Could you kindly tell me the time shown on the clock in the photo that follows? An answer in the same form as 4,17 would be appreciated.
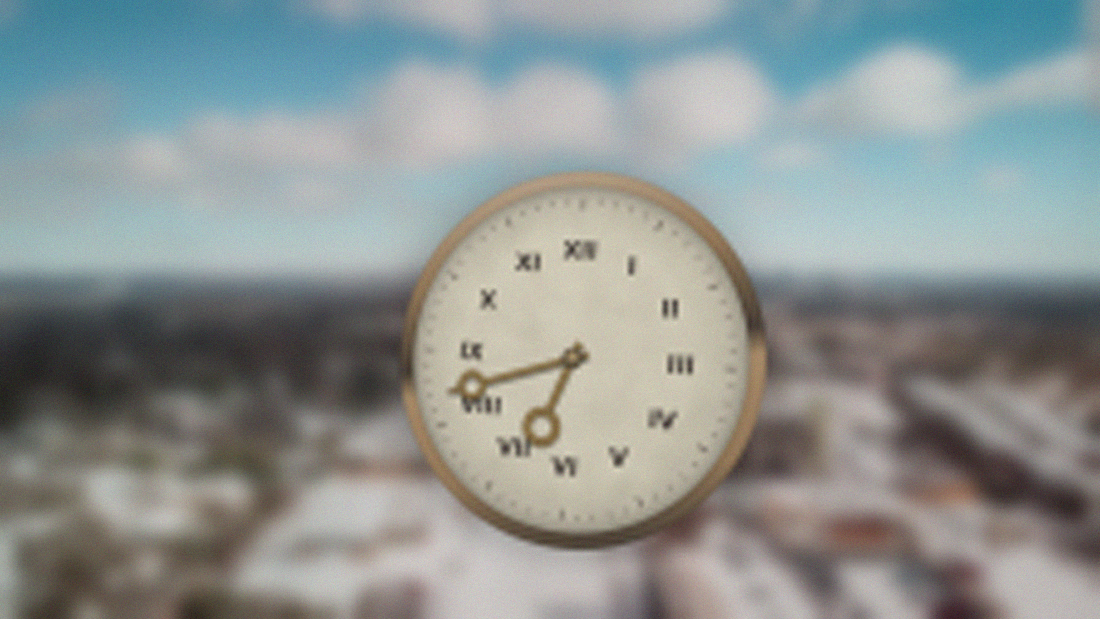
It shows 6,42
